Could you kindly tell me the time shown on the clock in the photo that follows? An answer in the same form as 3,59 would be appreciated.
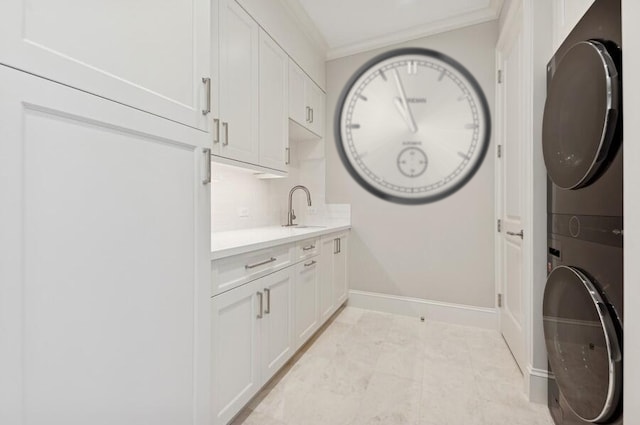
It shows 10,57
